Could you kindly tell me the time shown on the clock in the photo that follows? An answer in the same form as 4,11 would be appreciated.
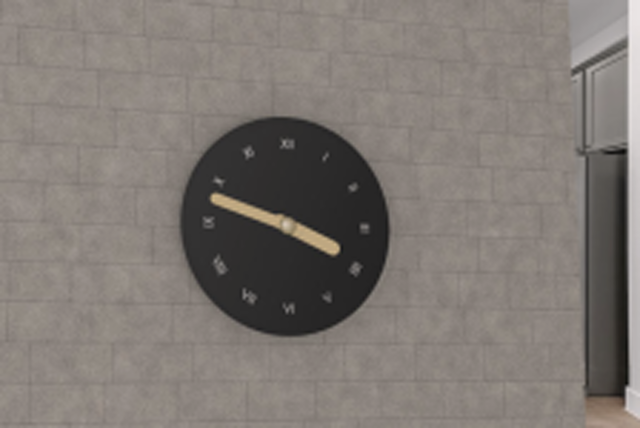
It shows 3,48
